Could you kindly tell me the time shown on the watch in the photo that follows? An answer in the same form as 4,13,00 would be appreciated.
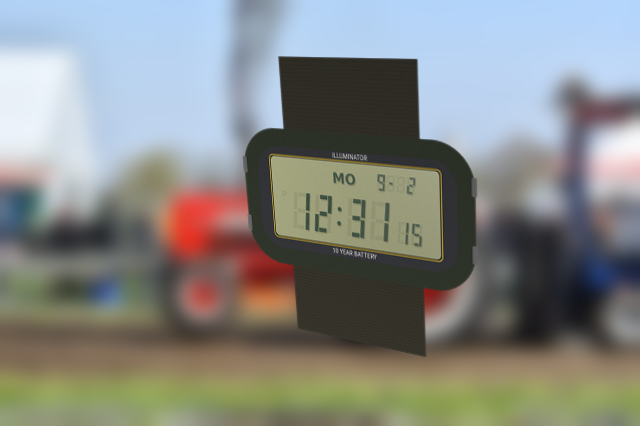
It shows 12,31,15
